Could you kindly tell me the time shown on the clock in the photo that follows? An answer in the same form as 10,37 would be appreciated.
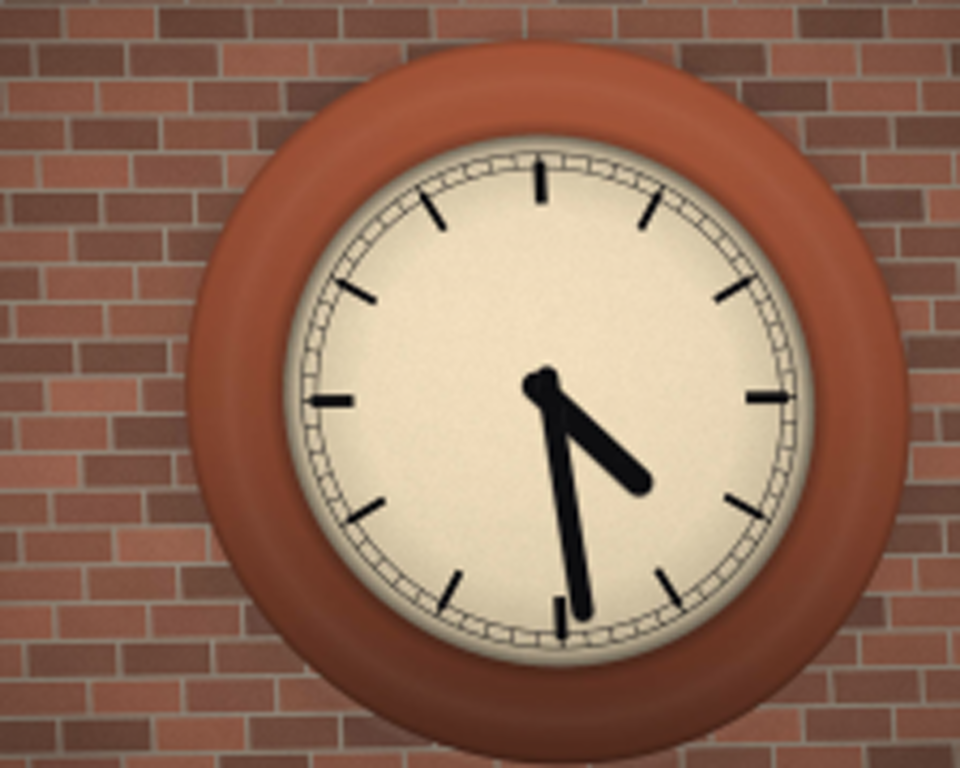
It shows 4,29
